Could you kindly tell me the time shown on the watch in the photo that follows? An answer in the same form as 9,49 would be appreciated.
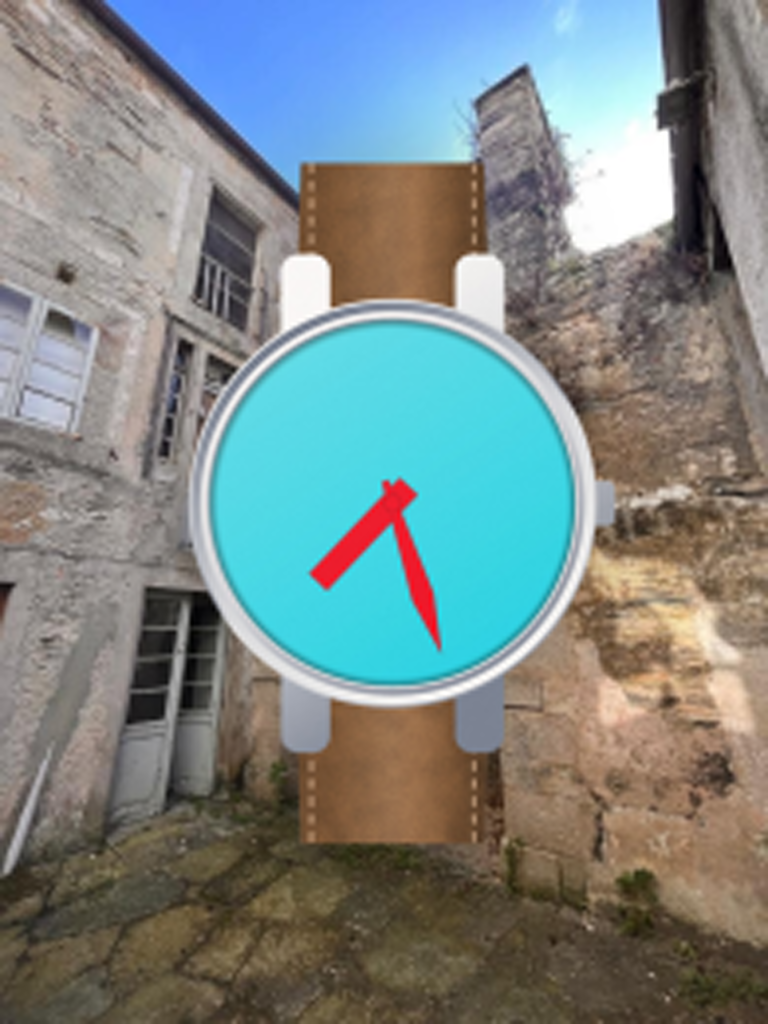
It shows 7,27
